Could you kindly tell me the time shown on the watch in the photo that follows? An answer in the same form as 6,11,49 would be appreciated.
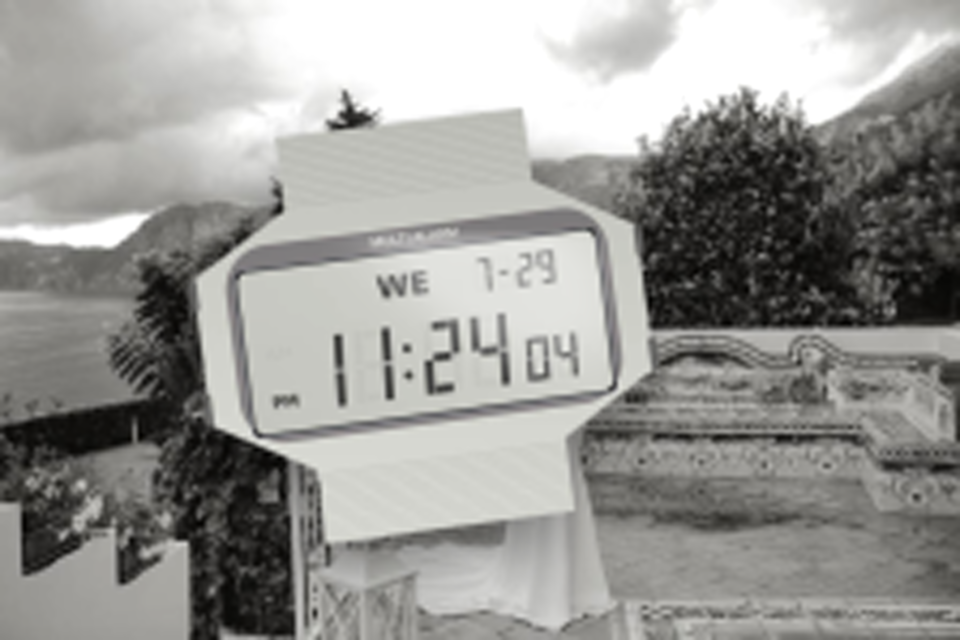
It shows 11,24,04
